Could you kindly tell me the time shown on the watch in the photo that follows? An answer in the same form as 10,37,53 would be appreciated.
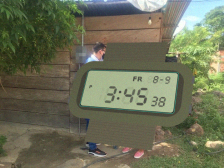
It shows 3,45,38
